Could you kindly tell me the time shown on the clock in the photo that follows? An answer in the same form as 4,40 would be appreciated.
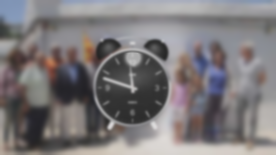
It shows 11,48
